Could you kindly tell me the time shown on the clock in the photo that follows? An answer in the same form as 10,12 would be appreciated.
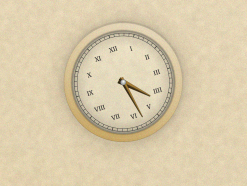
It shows 4,28
